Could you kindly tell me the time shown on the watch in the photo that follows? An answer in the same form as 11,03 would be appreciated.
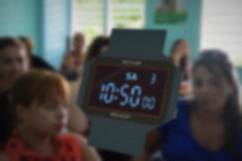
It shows 10,50
